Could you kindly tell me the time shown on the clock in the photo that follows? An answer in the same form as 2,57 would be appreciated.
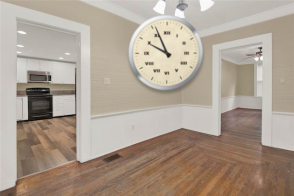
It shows 9,56
